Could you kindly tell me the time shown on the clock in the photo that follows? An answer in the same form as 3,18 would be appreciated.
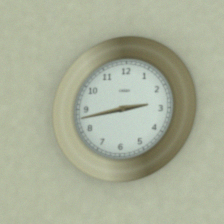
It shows 2,43
